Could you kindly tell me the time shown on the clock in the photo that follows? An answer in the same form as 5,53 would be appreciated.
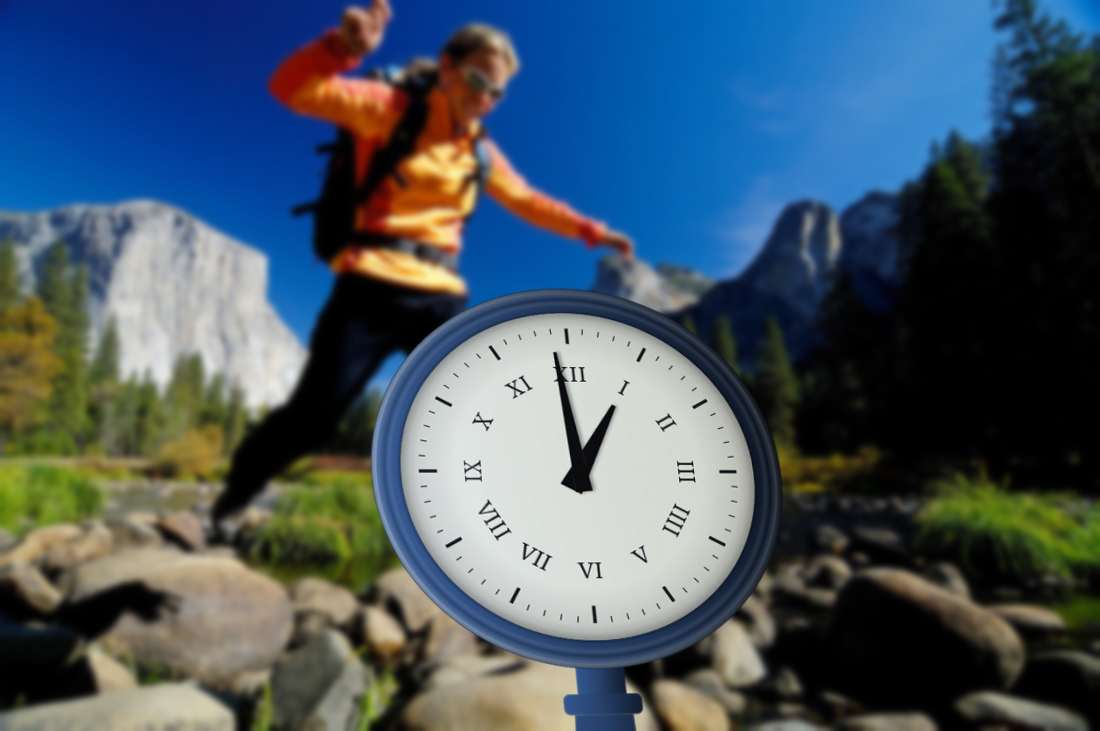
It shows 12,59
